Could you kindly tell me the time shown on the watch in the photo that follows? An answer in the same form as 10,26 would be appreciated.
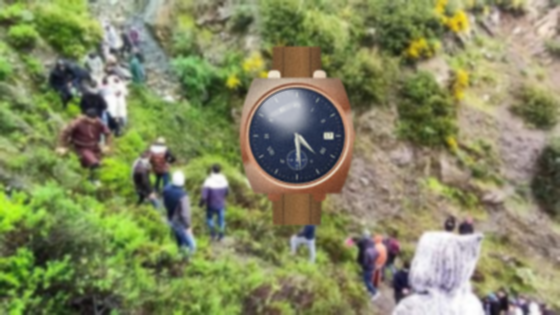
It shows 4,29
